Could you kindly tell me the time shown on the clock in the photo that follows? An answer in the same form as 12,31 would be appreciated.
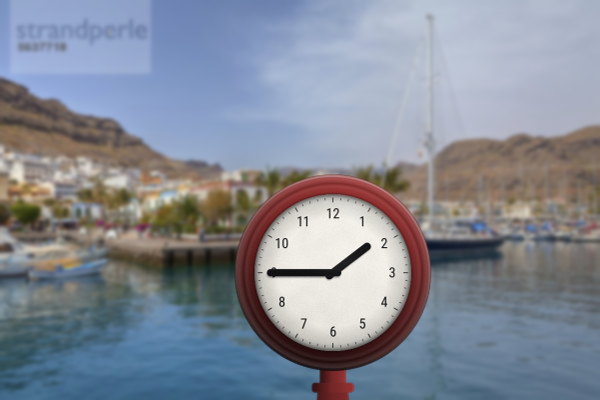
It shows 1,45
